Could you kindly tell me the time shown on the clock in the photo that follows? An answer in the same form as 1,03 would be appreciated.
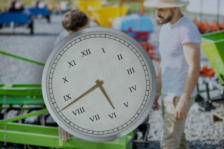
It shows 5,43
